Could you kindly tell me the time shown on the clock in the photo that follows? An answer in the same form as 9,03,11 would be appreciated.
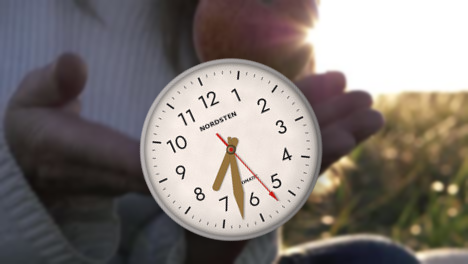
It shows 7,32,27
